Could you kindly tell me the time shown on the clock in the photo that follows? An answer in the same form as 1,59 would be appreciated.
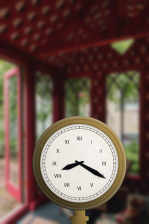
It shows 8,20
